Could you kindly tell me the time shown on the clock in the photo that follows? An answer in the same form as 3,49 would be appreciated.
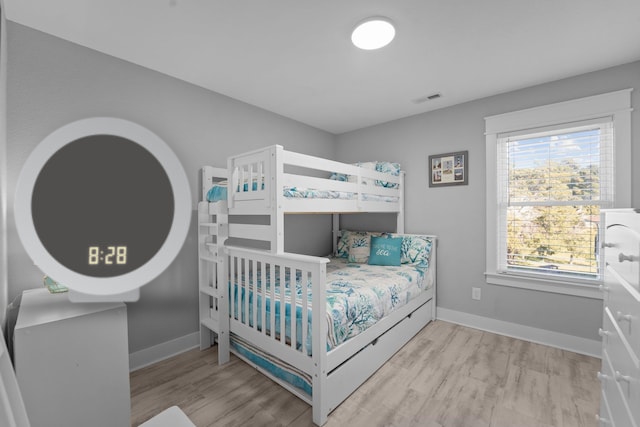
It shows 8,28
